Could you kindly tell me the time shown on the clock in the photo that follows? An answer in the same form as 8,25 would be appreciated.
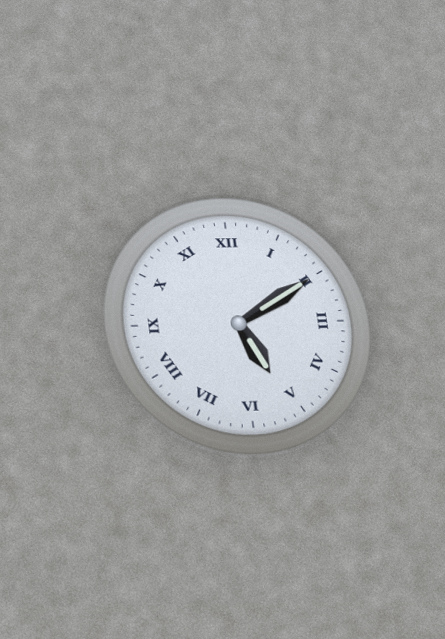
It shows 5,10
